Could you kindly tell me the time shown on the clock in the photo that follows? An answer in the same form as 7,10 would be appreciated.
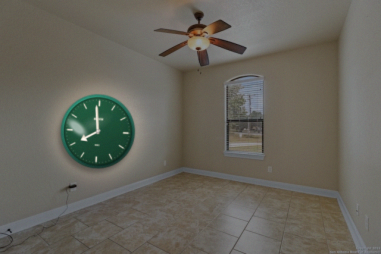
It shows 7,59
